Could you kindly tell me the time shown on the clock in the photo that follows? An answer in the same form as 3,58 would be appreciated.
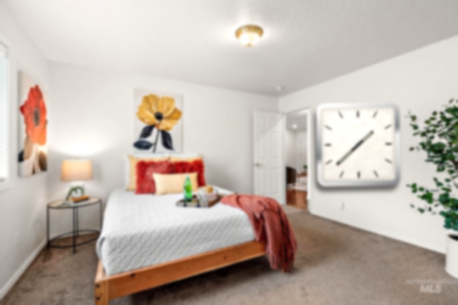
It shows 1,38
